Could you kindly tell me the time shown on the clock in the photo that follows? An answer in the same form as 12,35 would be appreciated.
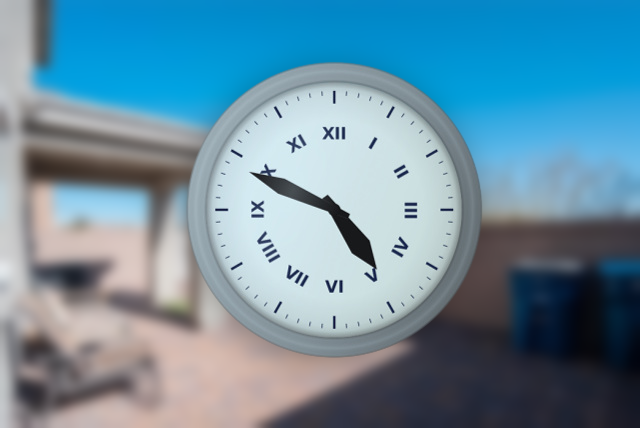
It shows 4,49
